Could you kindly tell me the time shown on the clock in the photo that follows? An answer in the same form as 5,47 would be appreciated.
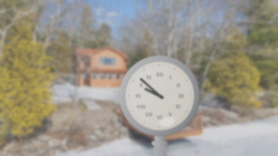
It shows 9,52
